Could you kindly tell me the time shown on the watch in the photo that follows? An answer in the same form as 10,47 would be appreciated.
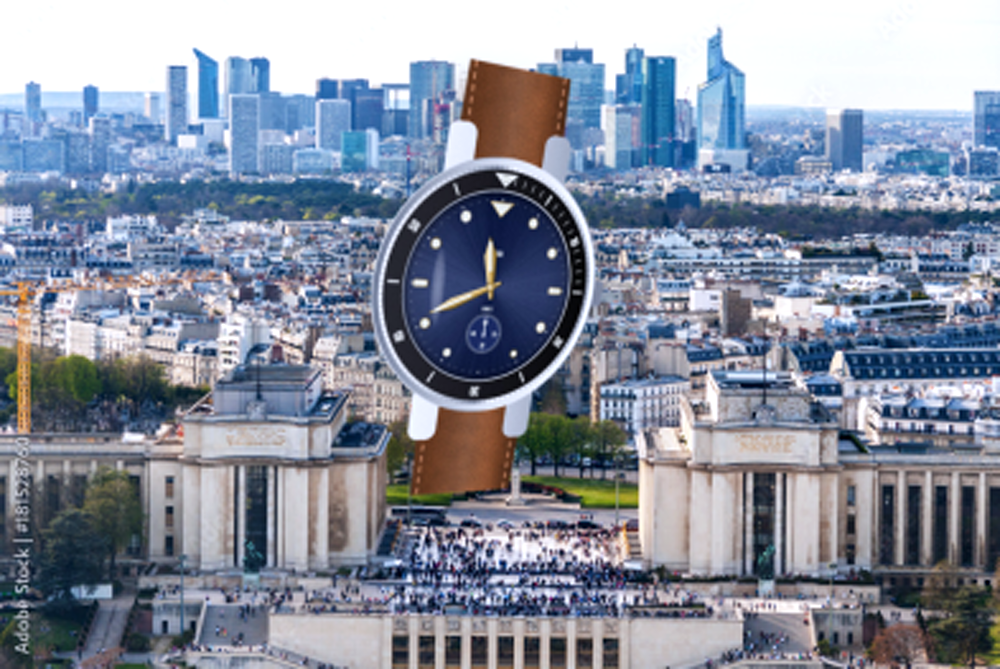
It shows 11,41
